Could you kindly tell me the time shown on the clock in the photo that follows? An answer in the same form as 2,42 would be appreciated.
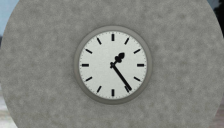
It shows 1,24
